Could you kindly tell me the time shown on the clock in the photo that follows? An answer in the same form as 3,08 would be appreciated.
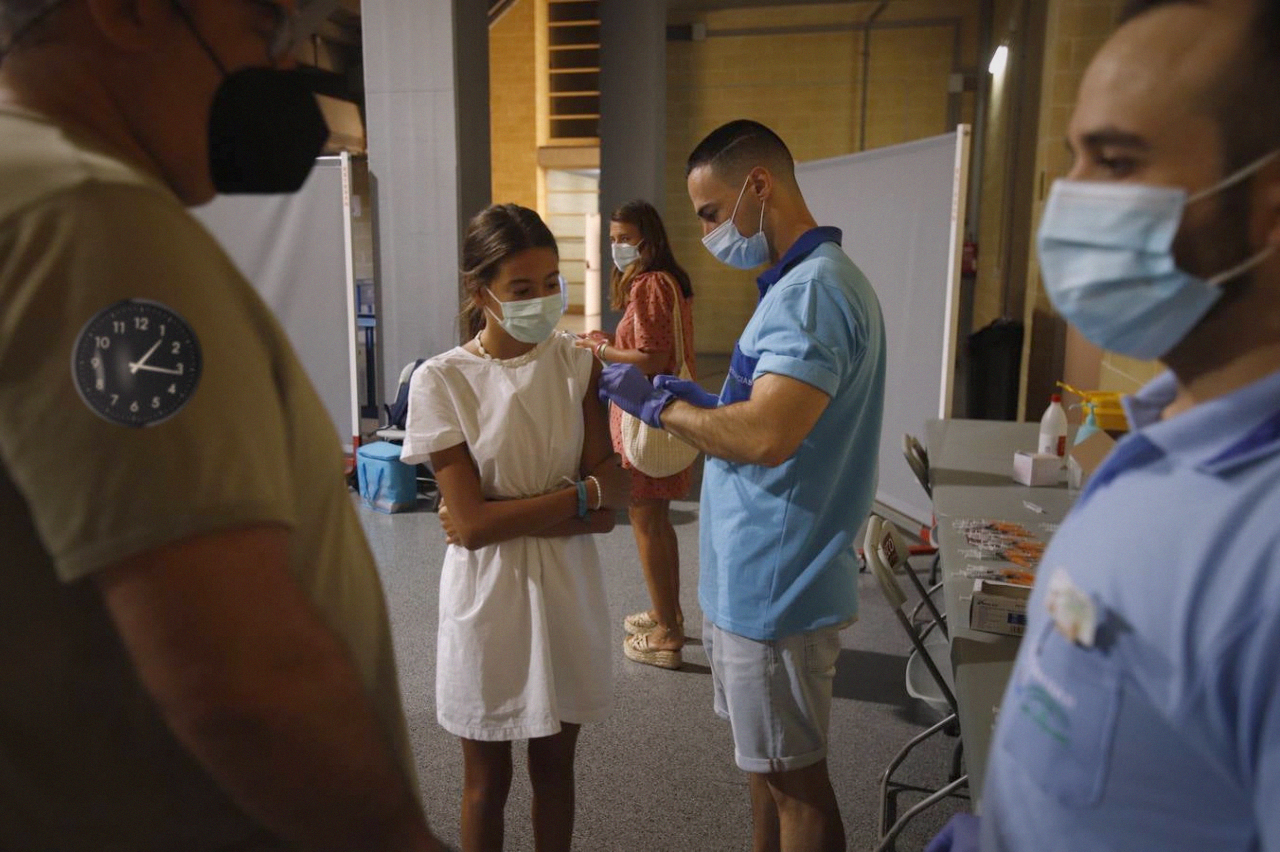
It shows 1,16
